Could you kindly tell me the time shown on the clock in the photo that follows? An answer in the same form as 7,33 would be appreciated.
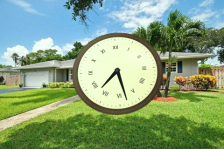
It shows 7,28
